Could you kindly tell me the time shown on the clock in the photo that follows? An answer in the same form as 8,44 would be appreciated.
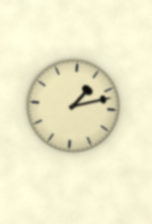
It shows 1,12
